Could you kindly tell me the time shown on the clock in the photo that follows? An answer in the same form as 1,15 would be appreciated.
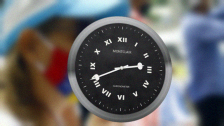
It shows 2,41
